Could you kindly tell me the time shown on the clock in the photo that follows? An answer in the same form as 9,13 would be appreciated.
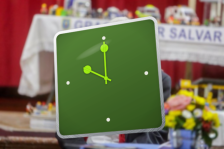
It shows 10,00
